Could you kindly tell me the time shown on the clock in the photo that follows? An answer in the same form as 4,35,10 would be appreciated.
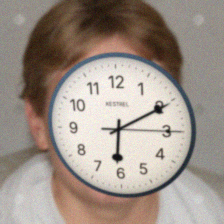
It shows 6,10,15
